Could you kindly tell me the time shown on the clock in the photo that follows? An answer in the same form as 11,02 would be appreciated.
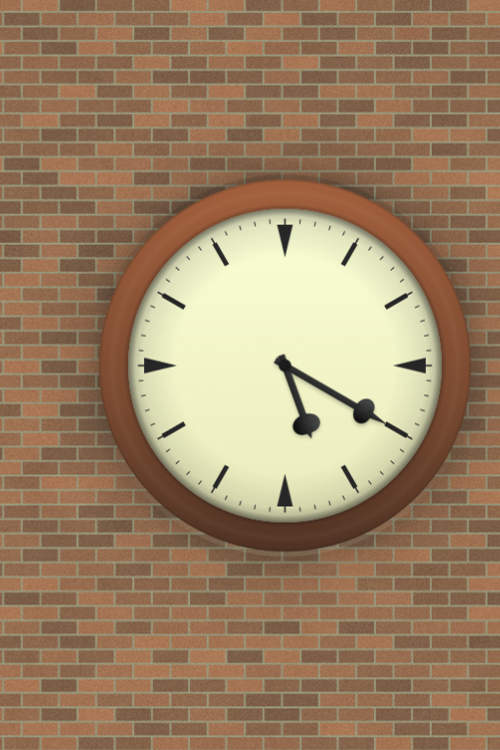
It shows 5,20
